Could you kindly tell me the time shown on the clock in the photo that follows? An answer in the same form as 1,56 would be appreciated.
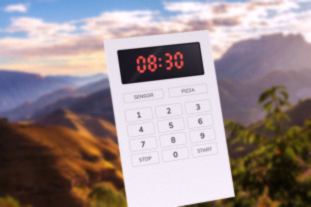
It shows 8,30
